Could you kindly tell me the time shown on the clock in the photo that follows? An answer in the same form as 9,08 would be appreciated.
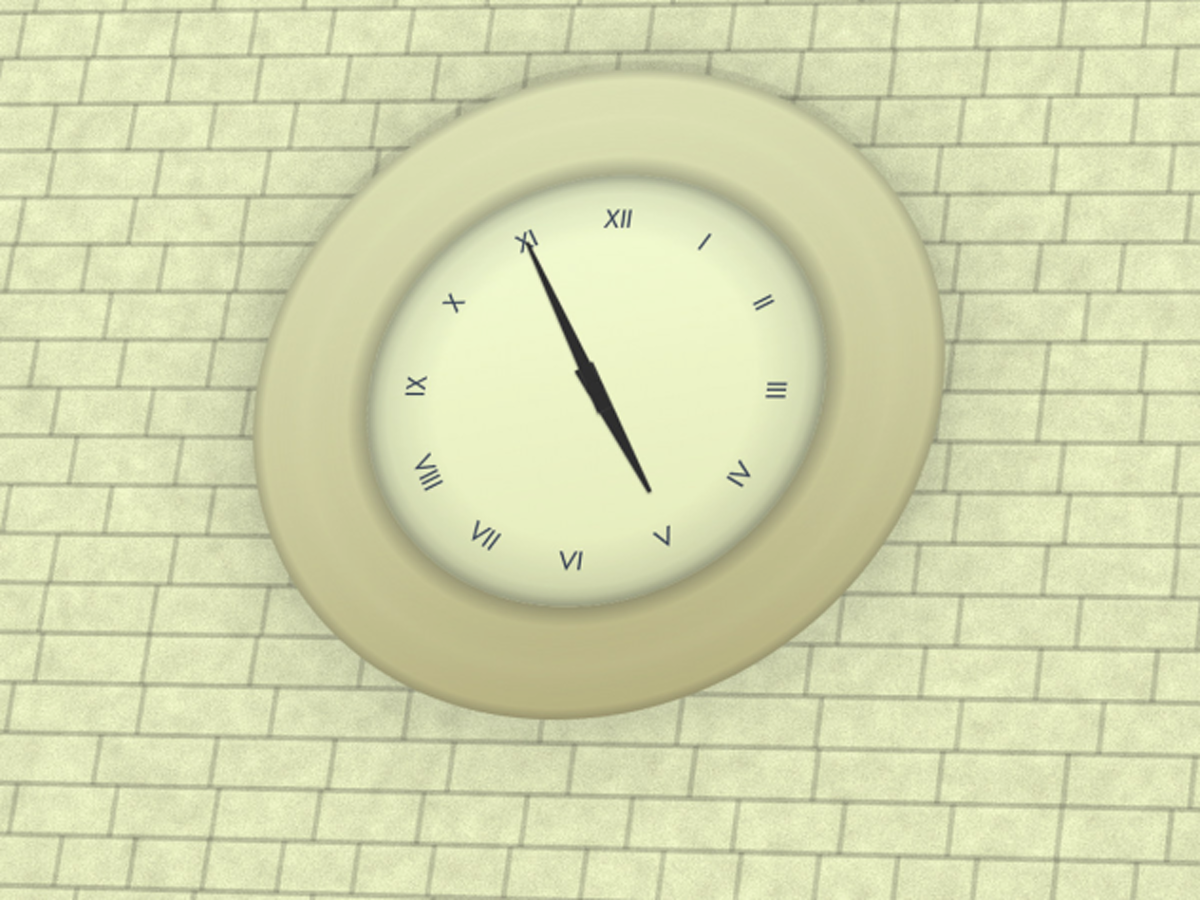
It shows 4,55
